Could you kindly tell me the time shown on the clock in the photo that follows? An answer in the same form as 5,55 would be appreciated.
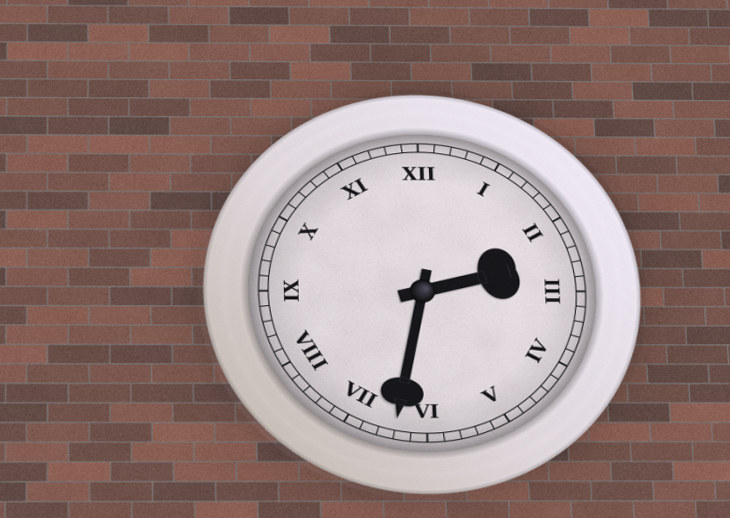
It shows 2,32
